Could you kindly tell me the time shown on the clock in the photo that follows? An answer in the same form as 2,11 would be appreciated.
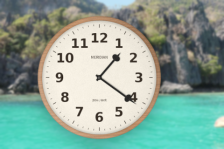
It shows 1,21
